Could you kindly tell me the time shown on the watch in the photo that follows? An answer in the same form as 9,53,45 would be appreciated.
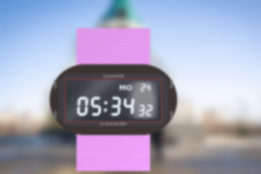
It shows 5,34,32
